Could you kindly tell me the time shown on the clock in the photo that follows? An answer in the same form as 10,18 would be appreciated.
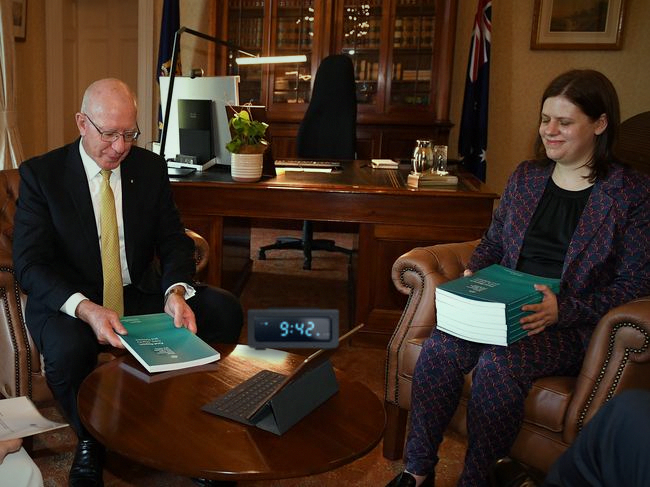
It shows 9,42
